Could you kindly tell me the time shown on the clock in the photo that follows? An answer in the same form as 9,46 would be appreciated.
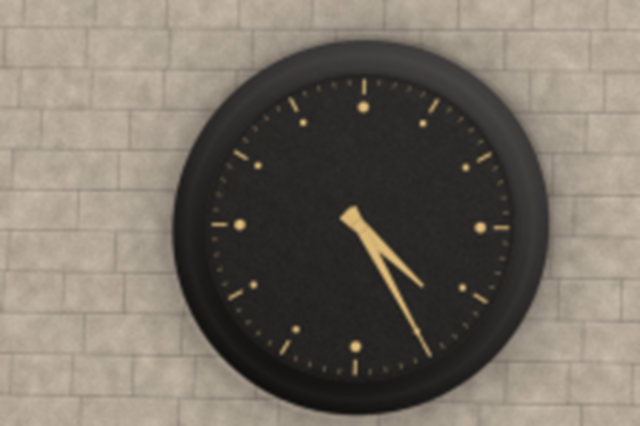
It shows 4,25
